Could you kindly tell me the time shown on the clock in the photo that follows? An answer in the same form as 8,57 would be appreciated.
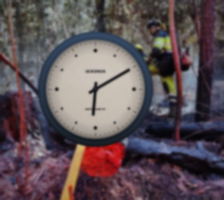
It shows 6,10
